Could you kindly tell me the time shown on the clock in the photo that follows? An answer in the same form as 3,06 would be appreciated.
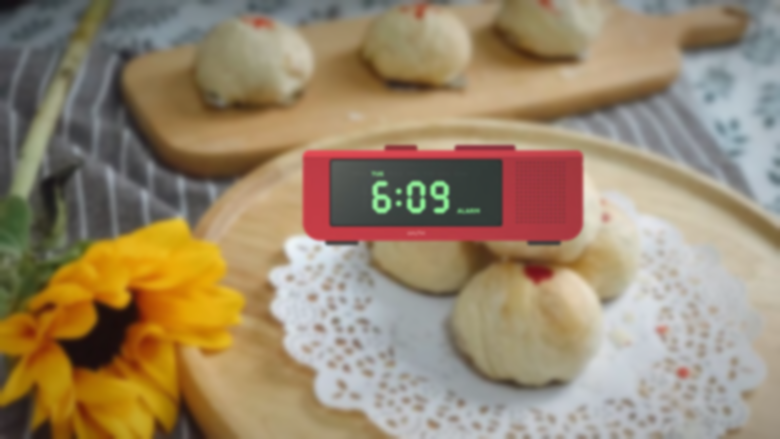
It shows 6,09
